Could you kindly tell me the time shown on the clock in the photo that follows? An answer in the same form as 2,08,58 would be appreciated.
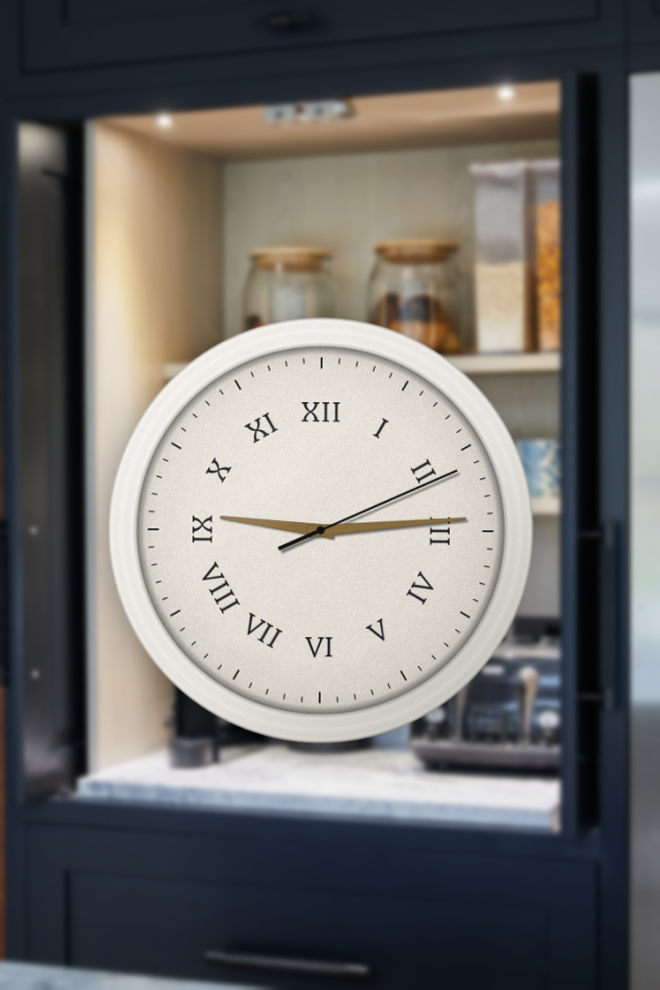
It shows 9,14,11
